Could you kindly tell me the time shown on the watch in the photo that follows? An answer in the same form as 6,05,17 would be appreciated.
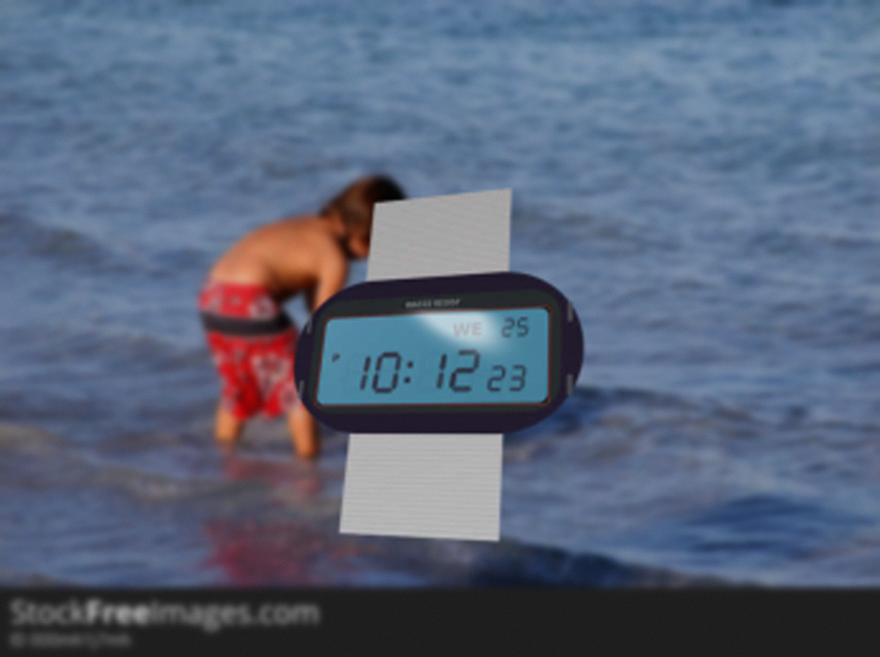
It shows 10,12,23
